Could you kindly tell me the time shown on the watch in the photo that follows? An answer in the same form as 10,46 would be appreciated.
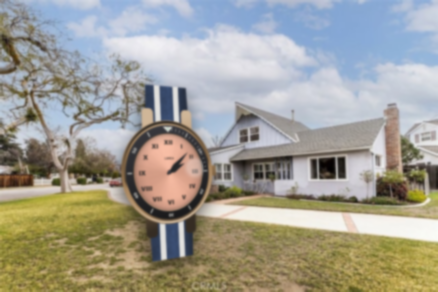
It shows 2,08
